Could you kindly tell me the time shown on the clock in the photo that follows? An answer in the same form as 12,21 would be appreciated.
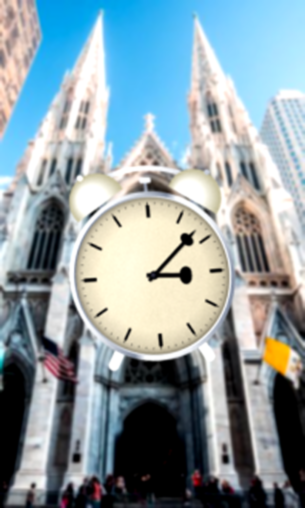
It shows 3,08
